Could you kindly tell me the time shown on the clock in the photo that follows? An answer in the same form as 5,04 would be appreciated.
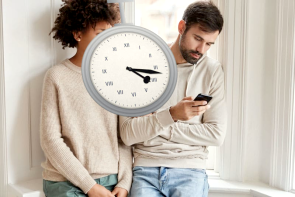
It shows 4,17
